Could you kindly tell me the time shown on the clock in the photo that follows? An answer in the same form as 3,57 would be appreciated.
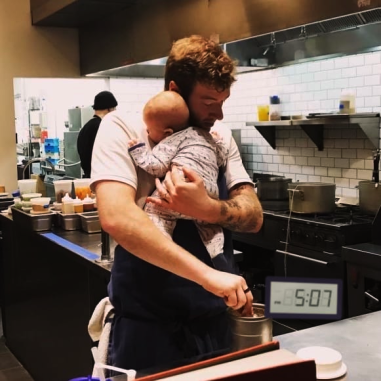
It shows 5,07
